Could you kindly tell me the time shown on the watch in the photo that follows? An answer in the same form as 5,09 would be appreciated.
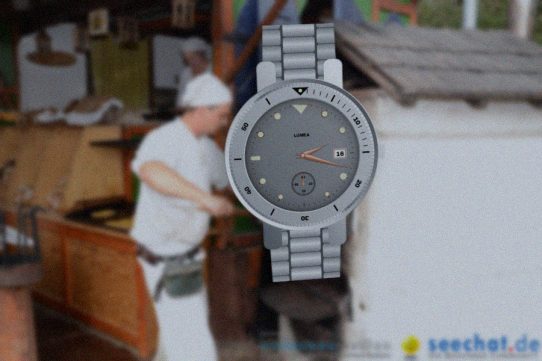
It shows 2,18
